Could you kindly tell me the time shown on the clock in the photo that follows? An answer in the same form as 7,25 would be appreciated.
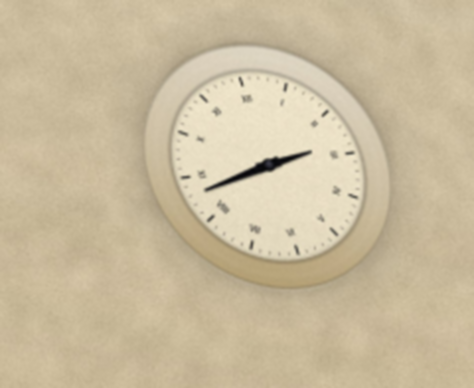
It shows 2,43
